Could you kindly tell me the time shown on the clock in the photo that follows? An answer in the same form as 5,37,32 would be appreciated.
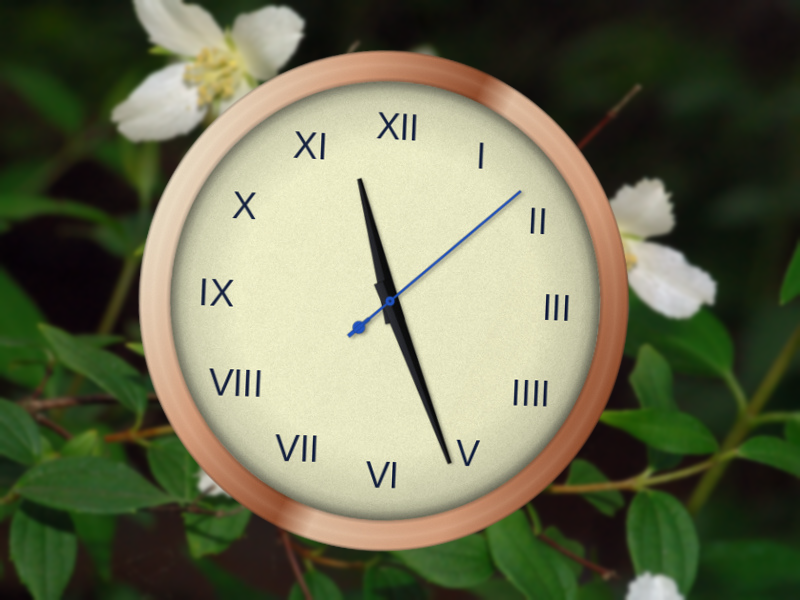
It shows 11,26,08
